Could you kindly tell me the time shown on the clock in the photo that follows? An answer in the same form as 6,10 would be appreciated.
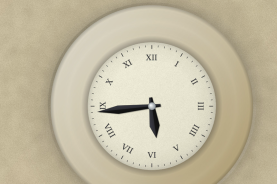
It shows 5,44
